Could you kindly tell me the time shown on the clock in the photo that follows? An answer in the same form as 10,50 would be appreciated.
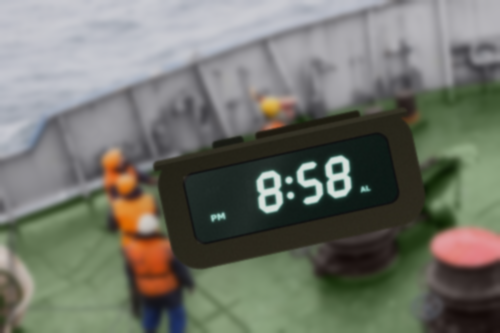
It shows 8,58
